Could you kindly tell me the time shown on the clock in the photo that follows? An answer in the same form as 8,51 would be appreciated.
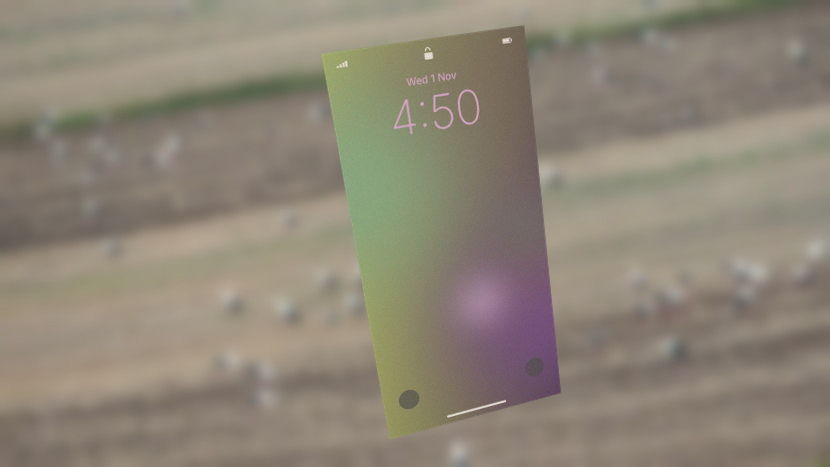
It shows 4,50
